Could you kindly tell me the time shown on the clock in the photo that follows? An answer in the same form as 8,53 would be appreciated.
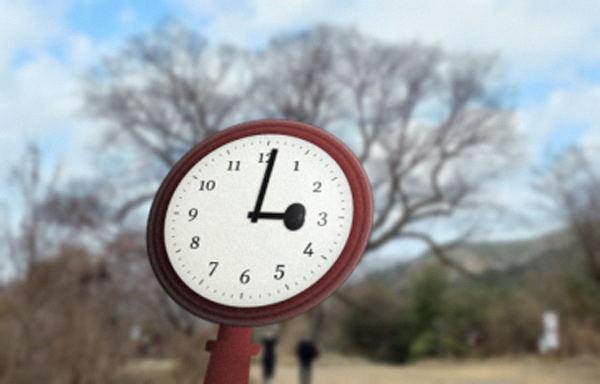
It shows 3,01
